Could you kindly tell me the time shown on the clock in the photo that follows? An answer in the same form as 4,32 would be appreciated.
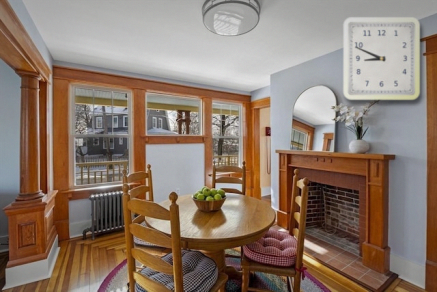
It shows 8,49
